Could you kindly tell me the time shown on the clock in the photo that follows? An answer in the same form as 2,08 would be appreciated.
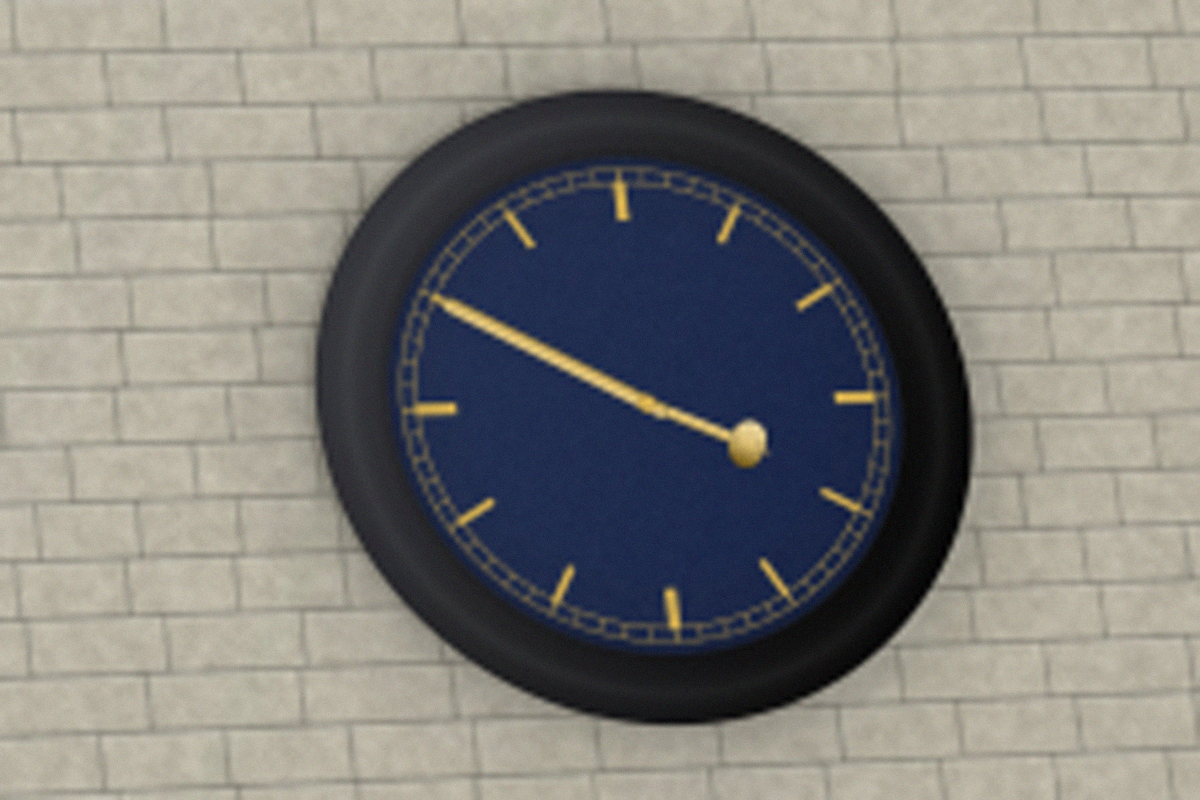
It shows 3,50
